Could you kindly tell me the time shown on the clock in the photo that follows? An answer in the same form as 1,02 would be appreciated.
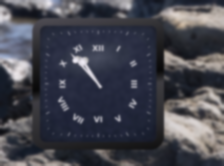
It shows 10,53
